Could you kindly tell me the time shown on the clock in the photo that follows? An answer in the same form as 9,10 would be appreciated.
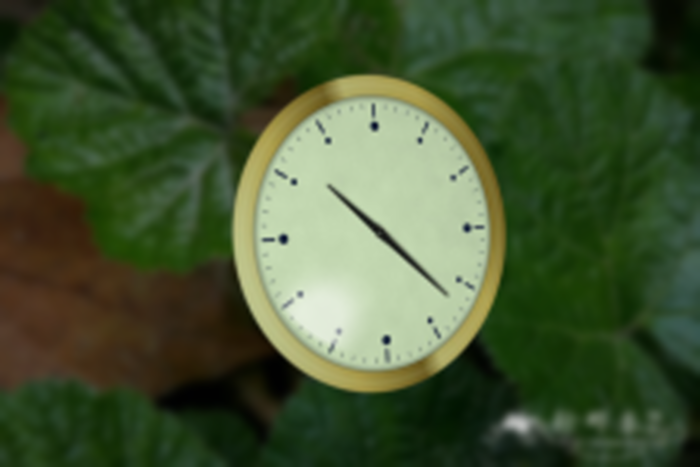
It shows 10,22
